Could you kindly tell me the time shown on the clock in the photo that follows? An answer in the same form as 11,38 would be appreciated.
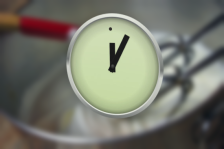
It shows 12,05
